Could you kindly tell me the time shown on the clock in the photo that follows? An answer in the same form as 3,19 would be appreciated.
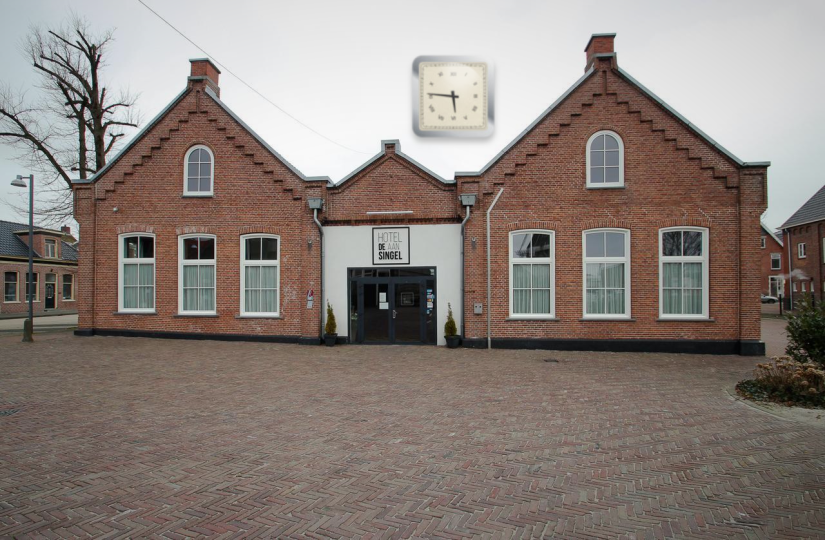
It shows 5,46
